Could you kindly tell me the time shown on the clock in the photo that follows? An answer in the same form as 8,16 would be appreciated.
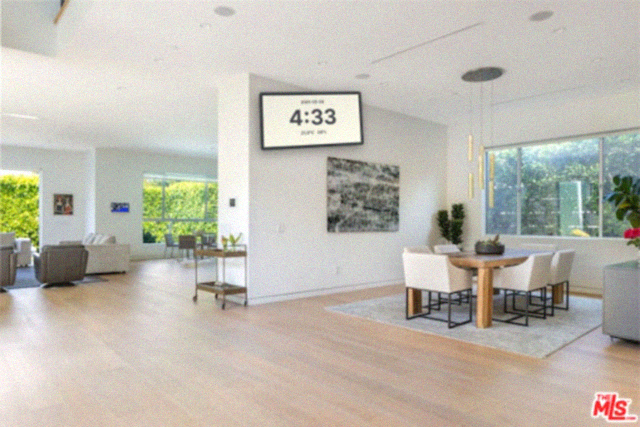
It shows 4,33
